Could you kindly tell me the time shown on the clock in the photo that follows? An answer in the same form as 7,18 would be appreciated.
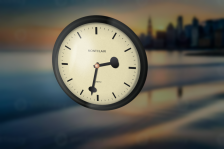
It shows 2,32
